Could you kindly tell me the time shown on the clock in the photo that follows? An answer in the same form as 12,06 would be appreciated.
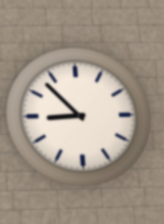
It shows 8,53
